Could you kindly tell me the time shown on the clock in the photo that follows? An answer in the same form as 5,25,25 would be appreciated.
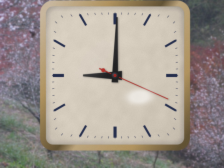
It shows 9,00,19
